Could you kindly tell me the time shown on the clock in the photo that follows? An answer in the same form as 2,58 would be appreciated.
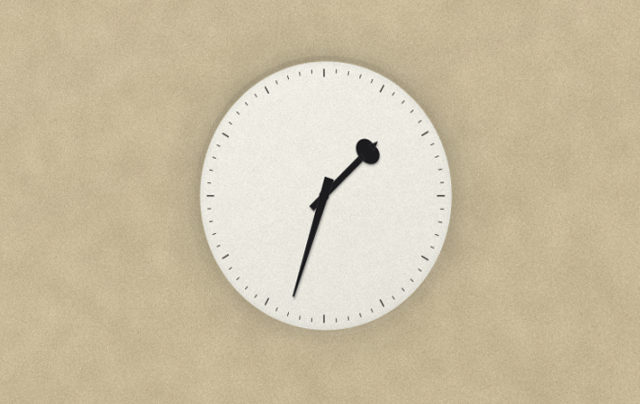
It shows 1,33
